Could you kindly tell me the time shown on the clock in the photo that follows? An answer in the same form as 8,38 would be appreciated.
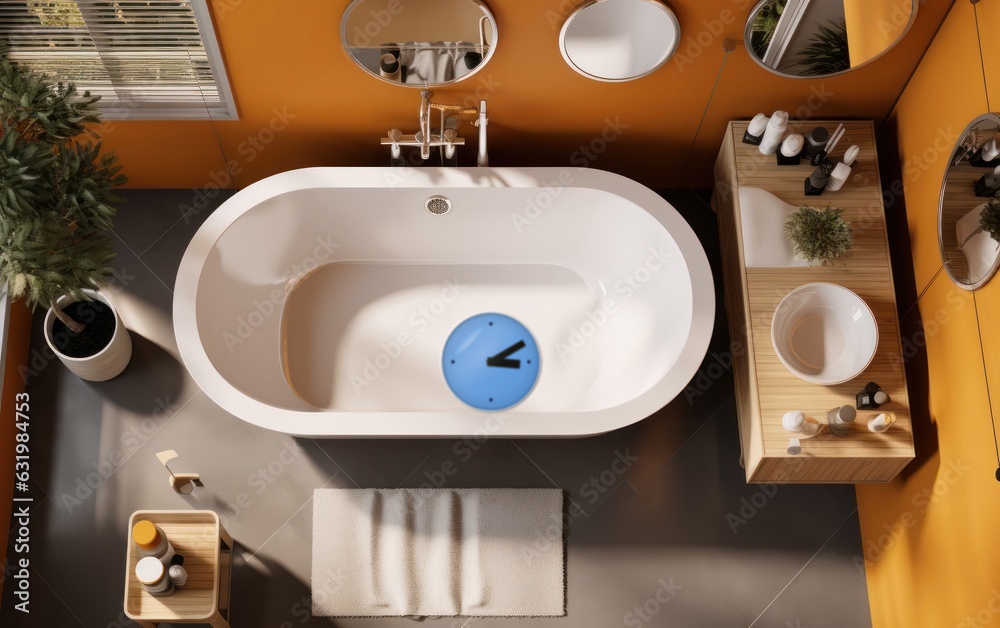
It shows 3,10
